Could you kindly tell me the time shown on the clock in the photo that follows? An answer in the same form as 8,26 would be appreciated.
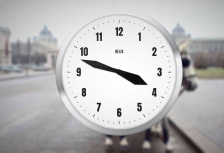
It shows 3,48
